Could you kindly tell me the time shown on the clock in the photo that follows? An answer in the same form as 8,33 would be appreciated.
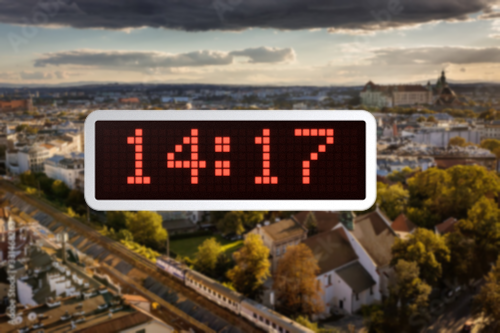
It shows 14,17
